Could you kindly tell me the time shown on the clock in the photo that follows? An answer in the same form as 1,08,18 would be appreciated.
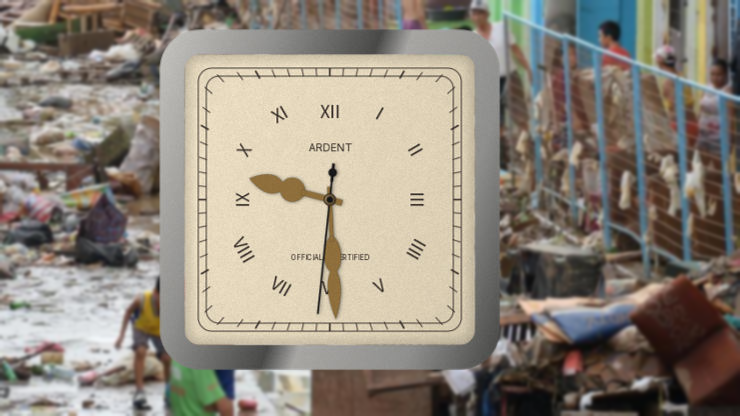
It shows 9,29,31
